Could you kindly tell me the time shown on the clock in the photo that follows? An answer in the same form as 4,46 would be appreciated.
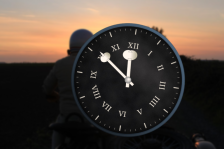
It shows 11,51
